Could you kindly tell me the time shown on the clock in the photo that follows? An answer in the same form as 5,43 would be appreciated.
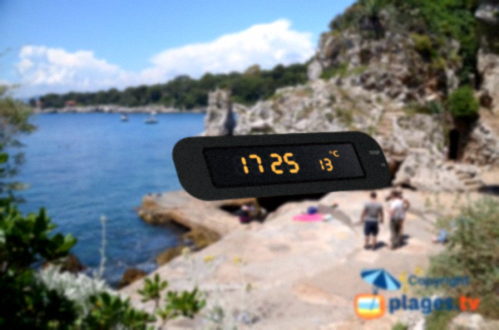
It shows 17,25
